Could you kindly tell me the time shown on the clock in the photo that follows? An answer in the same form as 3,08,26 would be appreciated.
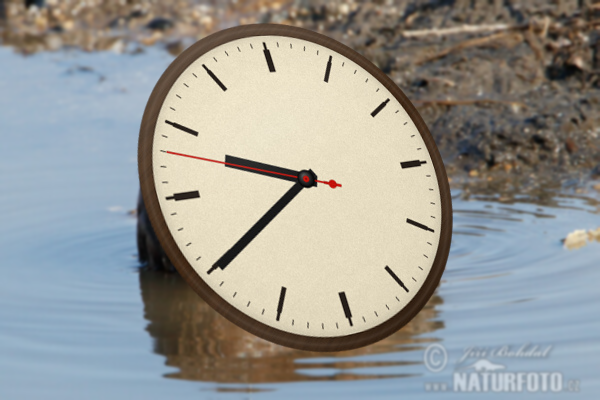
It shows 9,39,48
